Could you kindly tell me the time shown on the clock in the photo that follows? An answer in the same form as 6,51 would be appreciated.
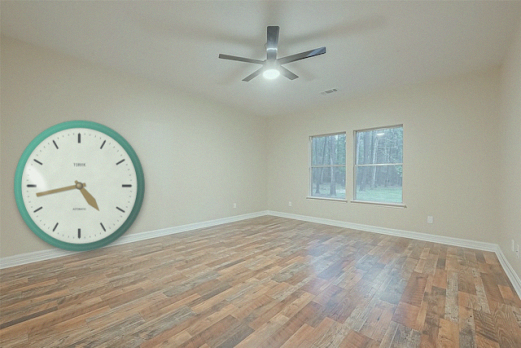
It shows 4,43
